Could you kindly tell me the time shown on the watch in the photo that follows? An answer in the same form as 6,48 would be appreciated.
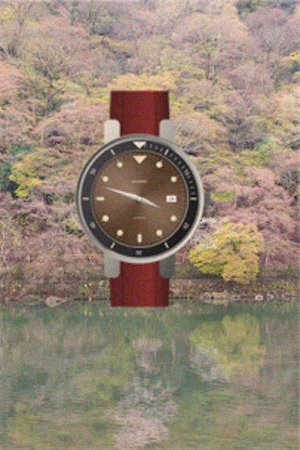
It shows 3,48
